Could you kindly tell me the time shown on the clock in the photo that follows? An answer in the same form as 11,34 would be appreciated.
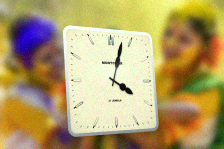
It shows 4,03
